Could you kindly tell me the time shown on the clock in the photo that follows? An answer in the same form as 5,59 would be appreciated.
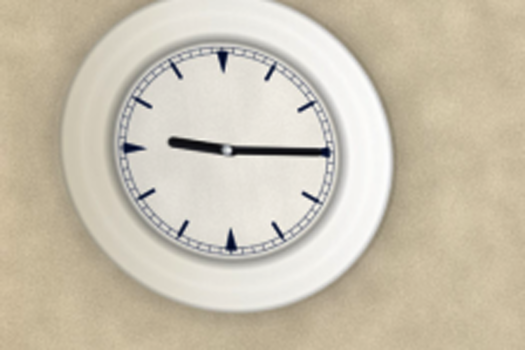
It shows 9,15
